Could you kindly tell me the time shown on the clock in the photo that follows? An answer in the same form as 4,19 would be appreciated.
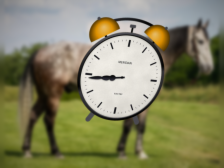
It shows 8,44
